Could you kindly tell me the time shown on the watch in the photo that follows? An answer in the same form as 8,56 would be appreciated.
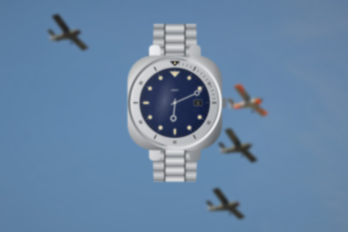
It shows 6,11
